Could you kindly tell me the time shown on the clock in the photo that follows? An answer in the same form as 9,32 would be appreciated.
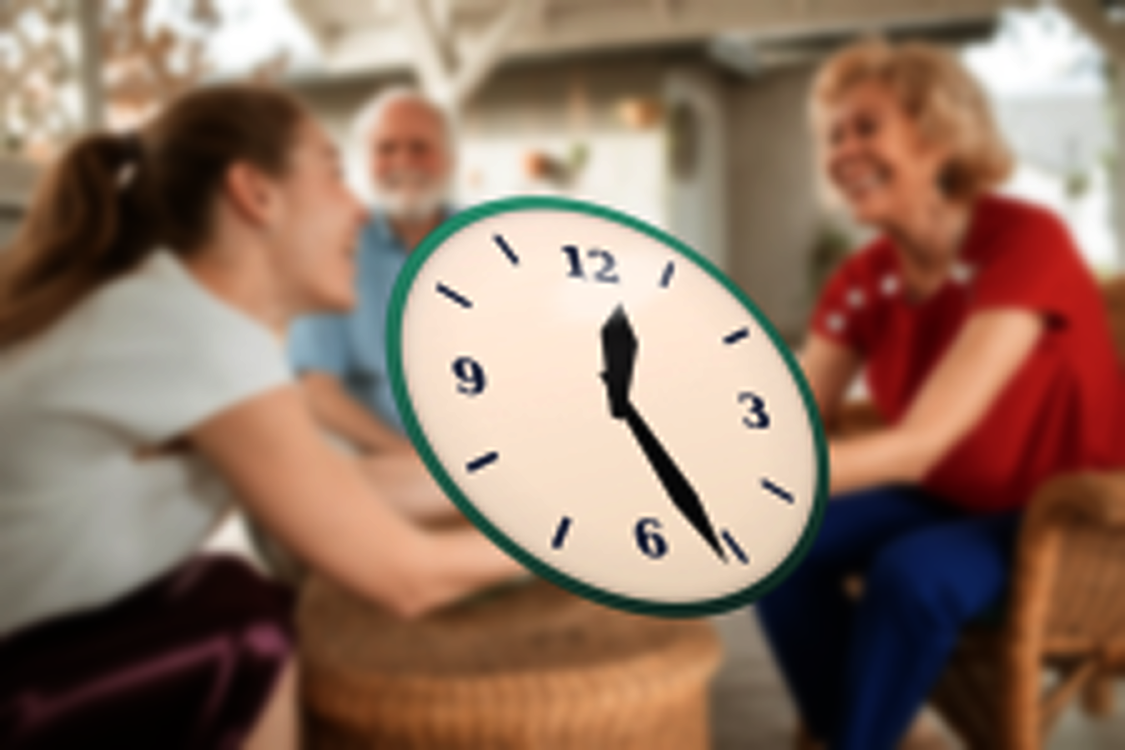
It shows 12,26
